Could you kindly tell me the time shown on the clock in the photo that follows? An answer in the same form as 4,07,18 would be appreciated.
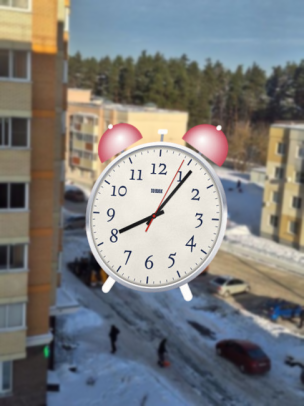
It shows 8,06,04
